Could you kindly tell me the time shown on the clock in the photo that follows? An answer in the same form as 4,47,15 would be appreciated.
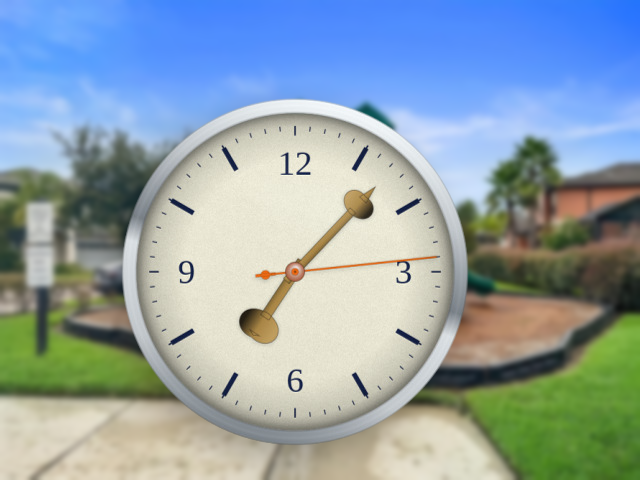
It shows 7,07,14
